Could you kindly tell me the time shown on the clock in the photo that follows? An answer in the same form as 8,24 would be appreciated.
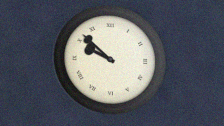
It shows 9,52
